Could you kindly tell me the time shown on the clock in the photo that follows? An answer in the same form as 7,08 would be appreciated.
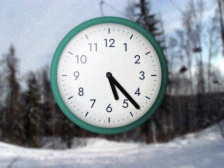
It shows 5,23
